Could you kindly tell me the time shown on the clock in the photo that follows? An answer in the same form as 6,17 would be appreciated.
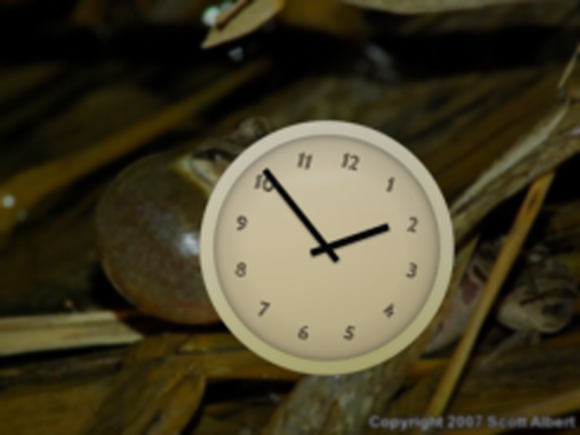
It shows 1,51
